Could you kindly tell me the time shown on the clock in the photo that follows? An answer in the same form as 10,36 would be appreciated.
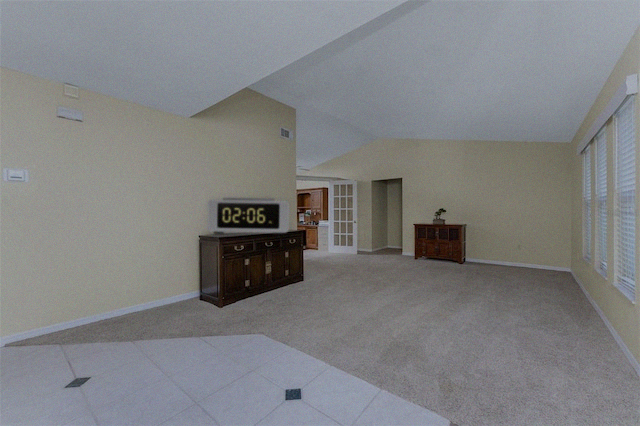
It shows 2,06
